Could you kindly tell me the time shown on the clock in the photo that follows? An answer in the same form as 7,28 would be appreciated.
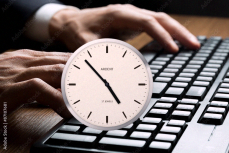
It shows 4,53
